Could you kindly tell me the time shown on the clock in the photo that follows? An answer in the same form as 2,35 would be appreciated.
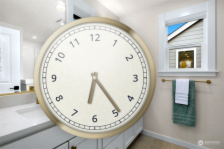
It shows 6,24
